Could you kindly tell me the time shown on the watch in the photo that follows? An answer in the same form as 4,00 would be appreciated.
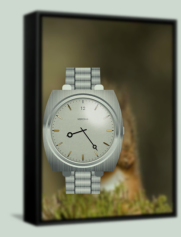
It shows 8,24
